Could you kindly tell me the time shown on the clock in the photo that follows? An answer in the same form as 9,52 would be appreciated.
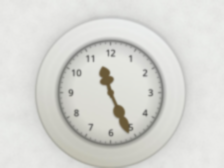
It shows 11,26
